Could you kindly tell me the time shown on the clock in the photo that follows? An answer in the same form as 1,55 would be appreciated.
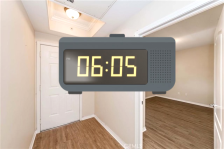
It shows 6,05
